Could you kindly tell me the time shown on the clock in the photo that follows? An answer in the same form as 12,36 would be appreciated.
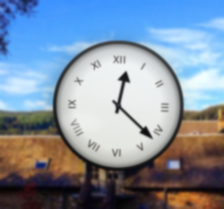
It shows 12,22
